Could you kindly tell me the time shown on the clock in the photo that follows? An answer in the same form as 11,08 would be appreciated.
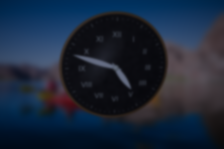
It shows 4,48
